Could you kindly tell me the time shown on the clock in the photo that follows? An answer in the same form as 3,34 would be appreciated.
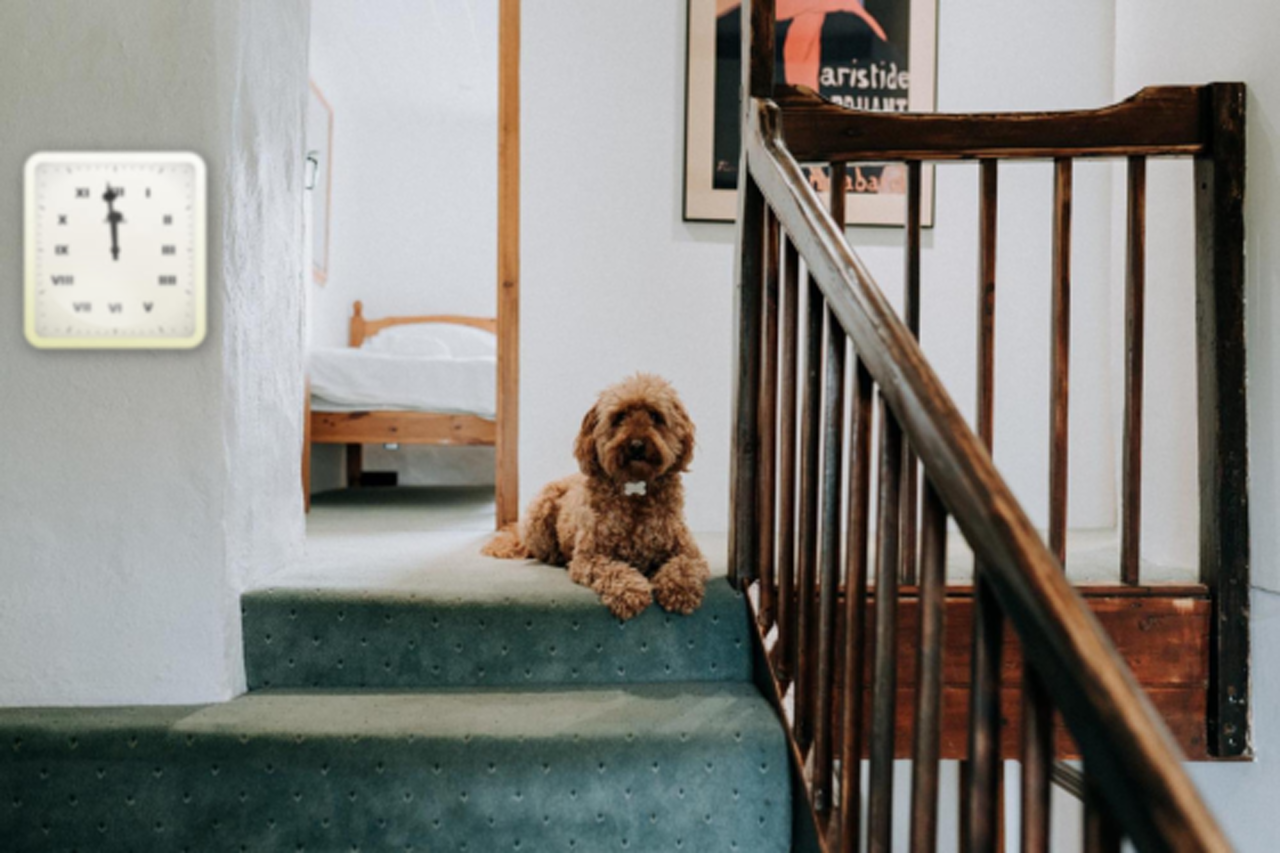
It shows 11,59
